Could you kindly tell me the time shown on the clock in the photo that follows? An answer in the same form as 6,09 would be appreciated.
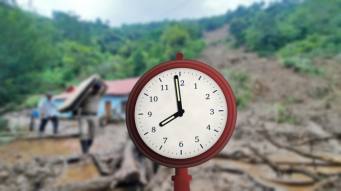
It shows 7,59
